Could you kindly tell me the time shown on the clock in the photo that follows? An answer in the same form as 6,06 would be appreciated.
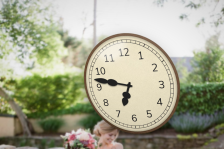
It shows 6,47
